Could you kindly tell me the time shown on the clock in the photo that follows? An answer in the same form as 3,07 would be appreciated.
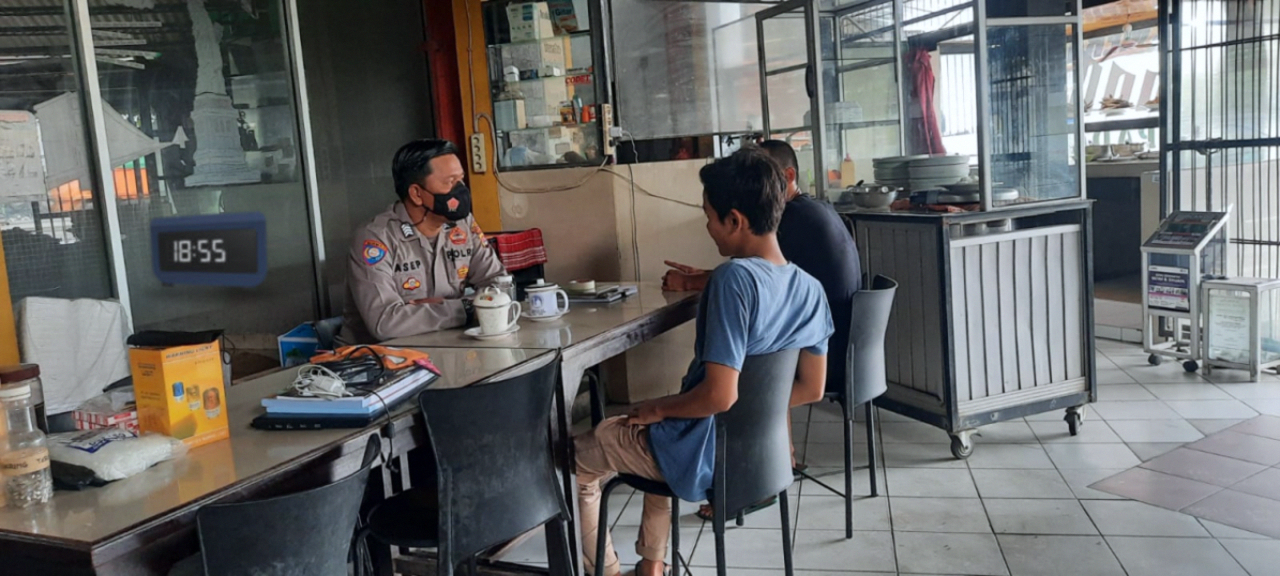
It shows 18,55
